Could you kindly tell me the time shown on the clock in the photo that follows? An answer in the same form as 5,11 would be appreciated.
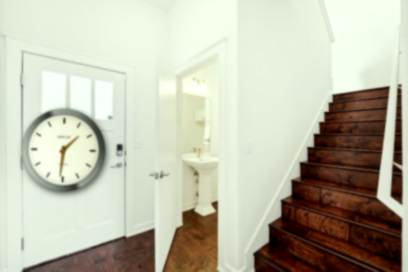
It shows 1,31
